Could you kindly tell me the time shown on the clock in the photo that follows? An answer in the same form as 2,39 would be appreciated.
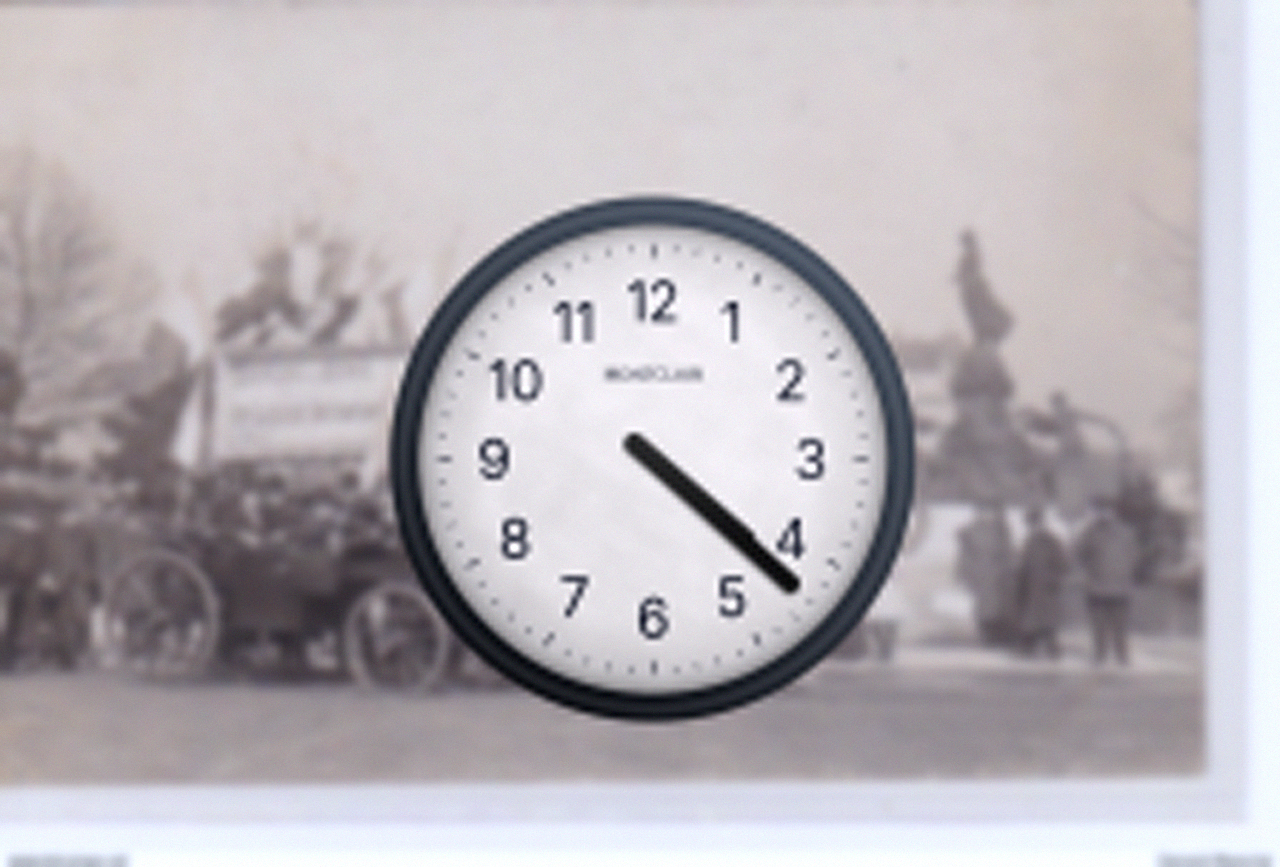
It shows 4,22
